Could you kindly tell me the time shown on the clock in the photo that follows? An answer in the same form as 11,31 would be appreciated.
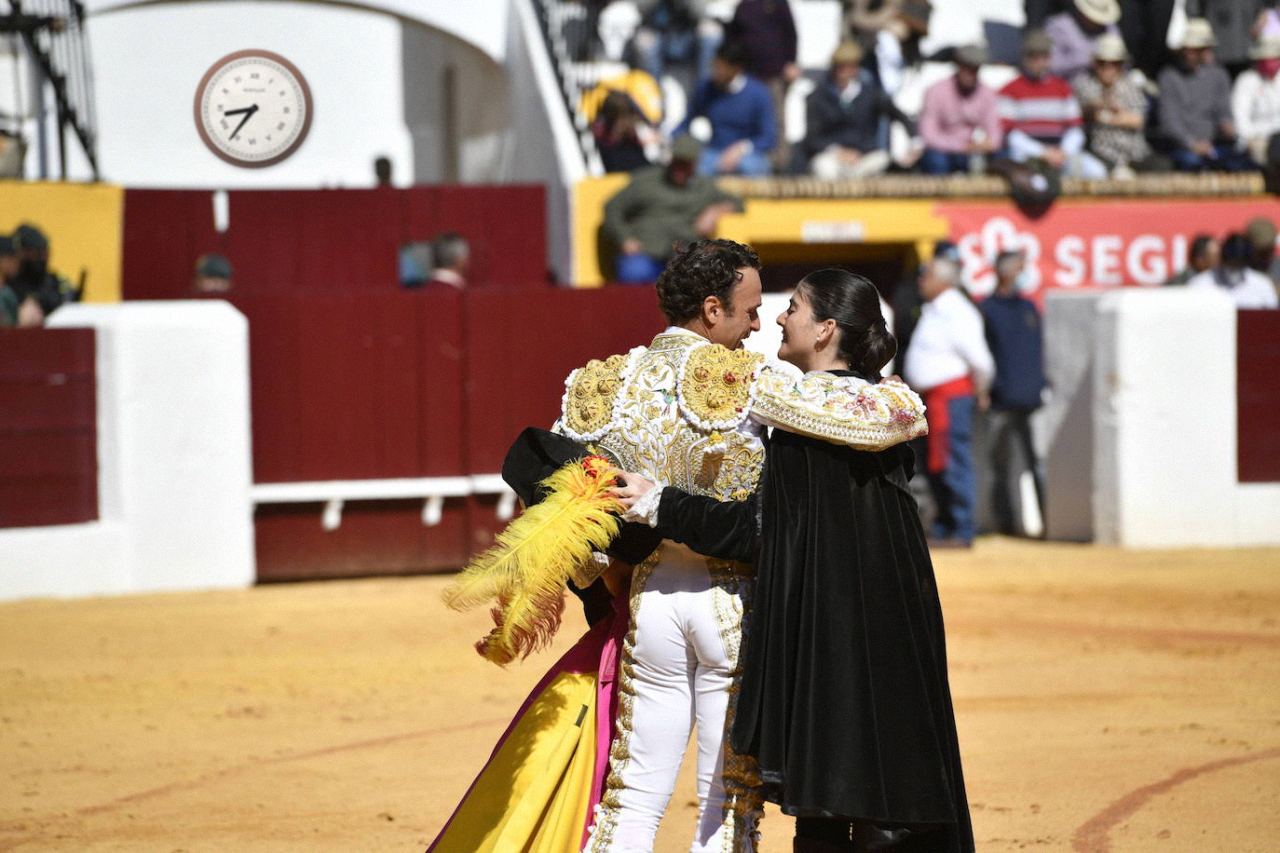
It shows 8,36
